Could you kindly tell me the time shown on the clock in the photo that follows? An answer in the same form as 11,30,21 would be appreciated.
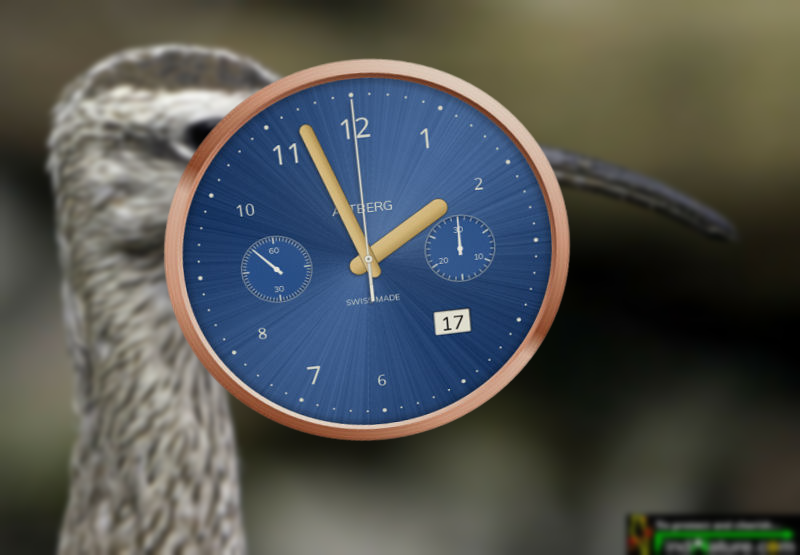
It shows 1,56,53
